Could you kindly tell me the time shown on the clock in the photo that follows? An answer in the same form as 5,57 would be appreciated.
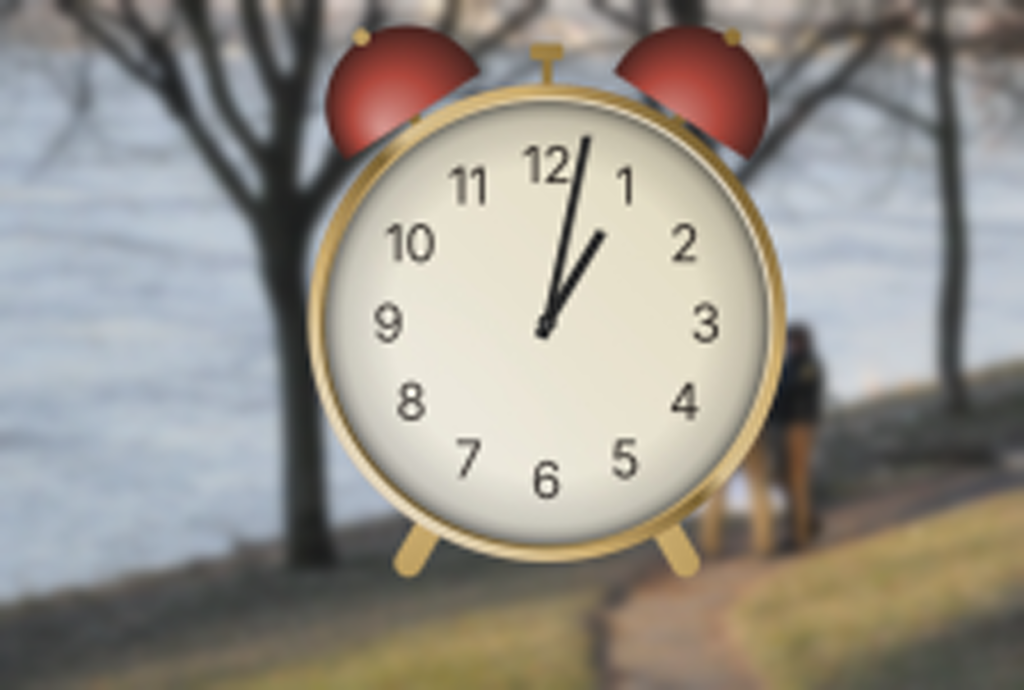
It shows 1,02
